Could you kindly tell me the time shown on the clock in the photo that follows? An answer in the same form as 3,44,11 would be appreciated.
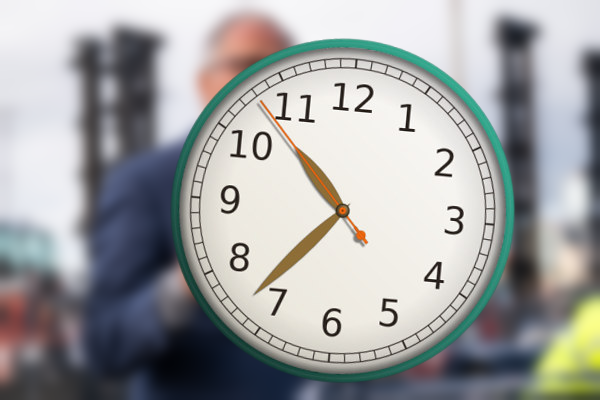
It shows 10,36,53
